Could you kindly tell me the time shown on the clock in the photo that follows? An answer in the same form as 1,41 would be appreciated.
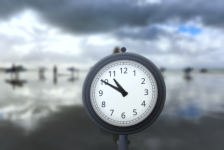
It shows 10,50
